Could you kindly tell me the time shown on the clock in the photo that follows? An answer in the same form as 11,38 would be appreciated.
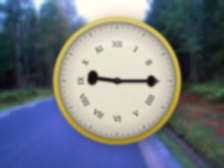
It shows 9,15
